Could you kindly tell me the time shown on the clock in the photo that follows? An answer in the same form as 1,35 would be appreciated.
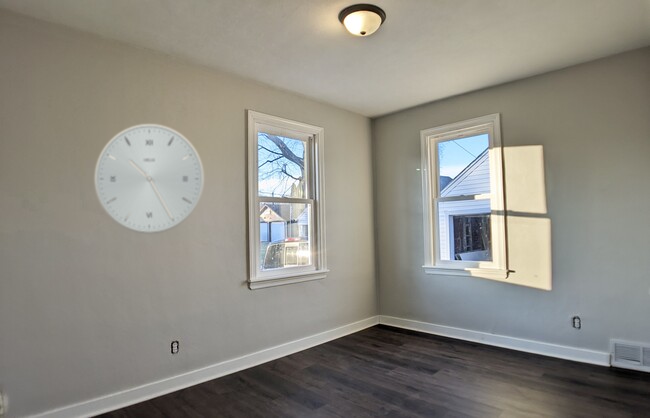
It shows 10,25
